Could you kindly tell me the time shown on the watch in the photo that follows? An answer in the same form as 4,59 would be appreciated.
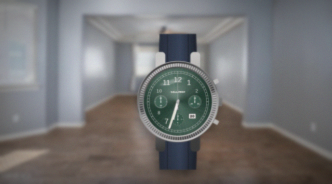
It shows 6,33
